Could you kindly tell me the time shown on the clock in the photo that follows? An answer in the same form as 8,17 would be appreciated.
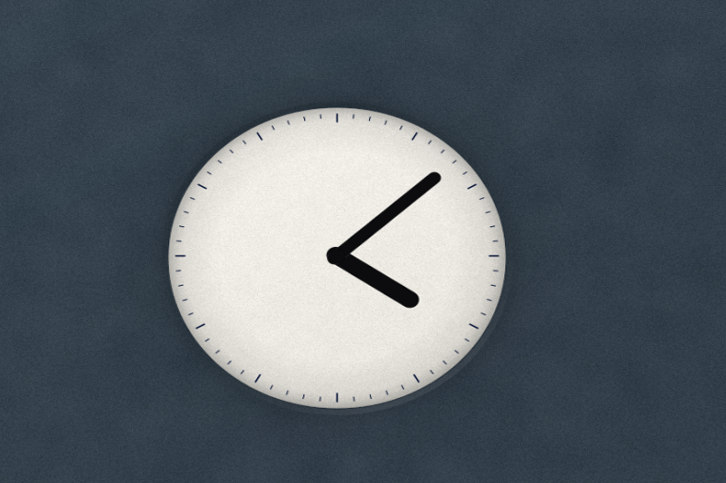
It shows 4,08
